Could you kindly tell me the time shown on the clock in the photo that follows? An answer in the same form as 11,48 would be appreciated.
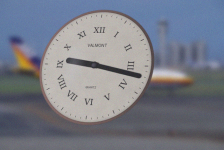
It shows 9,17
